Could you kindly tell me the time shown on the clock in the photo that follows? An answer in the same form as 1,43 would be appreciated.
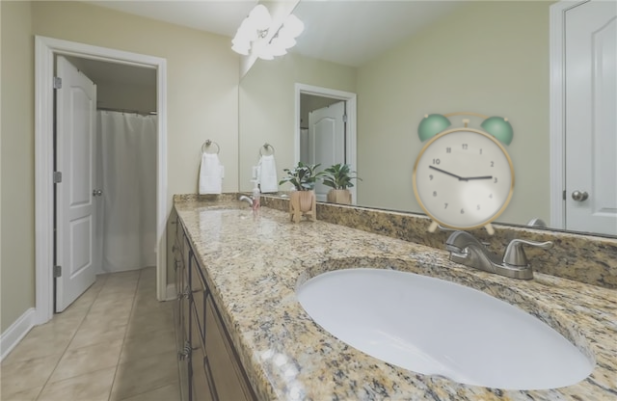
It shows 2,48
